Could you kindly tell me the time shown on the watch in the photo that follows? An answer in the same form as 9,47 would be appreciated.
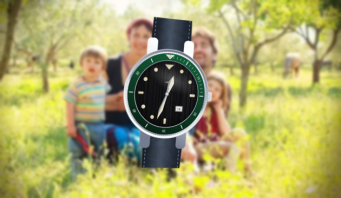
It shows 12,33
